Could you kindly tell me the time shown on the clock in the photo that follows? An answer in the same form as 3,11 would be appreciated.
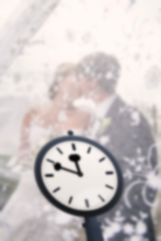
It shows 11,49
